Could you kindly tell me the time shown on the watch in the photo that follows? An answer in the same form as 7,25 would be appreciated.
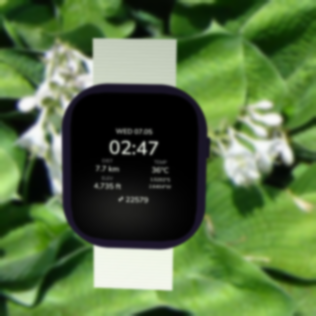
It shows 2,47
